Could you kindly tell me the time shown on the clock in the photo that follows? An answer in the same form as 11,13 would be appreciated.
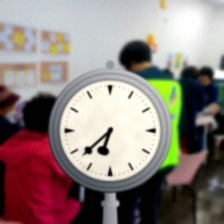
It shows 6,38
